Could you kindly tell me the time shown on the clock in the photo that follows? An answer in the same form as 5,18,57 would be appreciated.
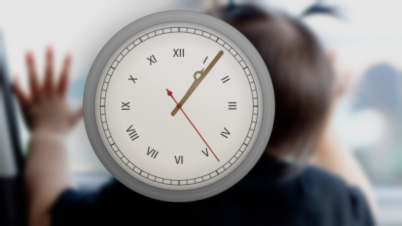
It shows 1,06,24
